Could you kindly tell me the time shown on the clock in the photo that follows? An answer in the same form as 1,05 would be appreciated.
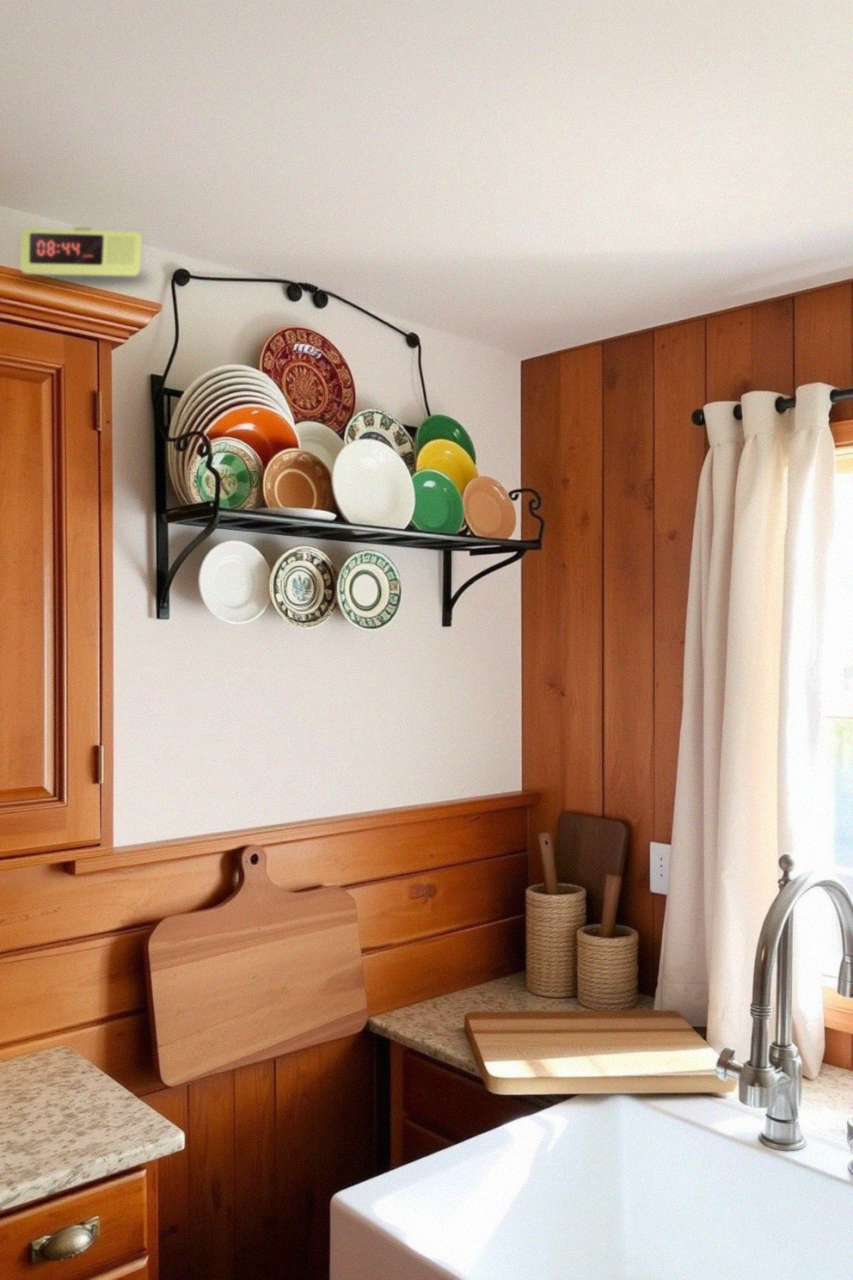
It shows 8,44
